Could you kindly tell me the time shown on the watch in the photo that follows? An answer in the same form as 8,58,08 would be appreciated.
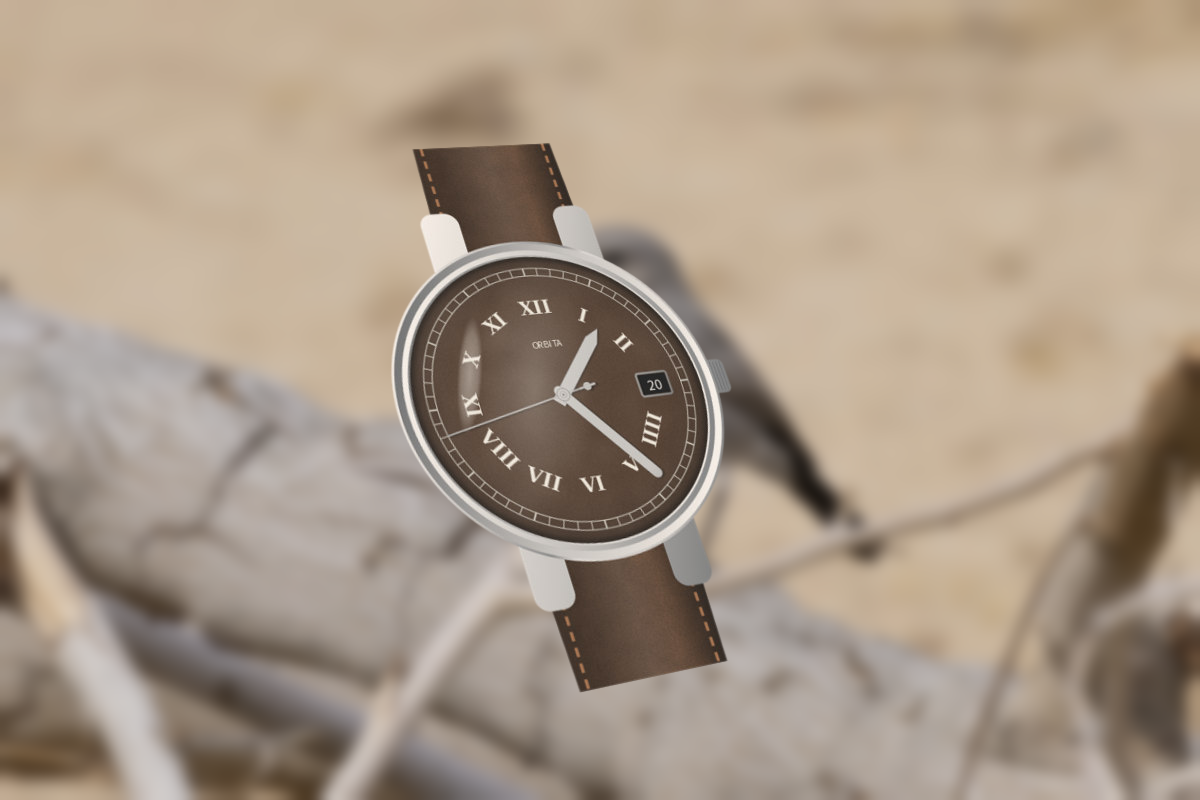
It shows 1,23,43
